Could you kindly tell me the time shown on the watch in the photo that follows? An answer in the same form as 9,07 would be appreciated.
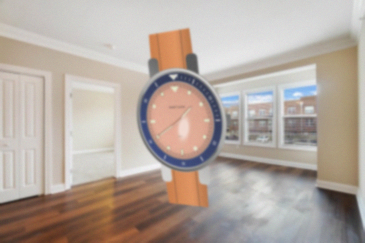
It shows 1,40
